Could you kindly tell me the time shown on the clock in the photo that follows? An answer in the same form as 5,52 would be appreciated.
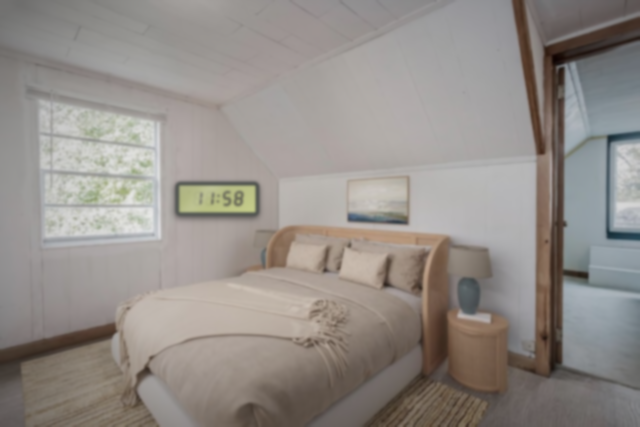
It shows 11,58
